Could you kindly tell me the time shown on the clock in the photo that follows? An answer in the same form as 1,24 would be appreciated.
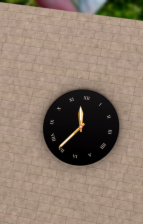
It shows 11,36
